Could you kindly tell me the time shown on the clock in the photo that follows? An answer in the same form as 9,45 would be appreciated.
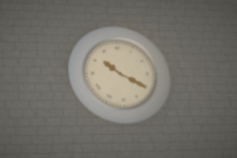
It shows 10,20
